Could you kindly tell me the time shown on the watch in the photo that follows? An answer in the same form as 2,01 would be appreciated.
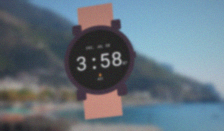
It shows 3,58
